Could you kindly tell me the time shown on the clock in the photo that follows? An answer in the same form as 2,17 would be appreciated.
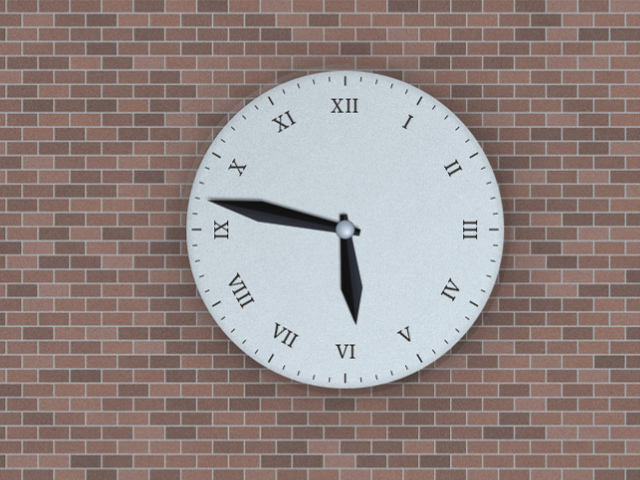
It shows 5,47
